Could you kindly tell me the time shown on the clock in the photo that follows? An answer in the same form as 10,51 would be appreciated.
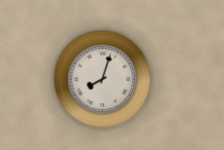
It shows 8,03
